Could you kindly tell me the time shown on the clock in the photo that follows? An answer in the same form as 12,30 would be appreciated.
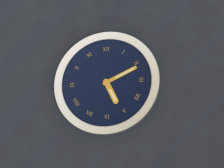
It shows 5,11
